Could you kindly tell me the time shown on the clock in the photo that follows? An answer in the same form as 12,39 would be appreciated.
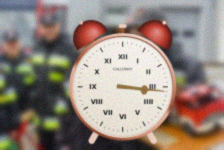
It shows 3,16
